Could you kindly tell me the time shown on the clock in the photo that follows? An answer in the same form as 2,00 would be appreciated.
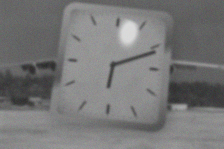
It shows 6,11
